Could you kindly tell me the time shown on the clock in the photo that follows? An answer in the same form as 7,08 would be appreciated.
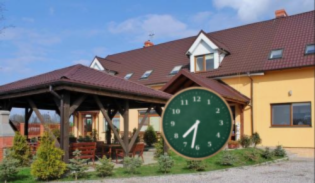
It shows 7,32
